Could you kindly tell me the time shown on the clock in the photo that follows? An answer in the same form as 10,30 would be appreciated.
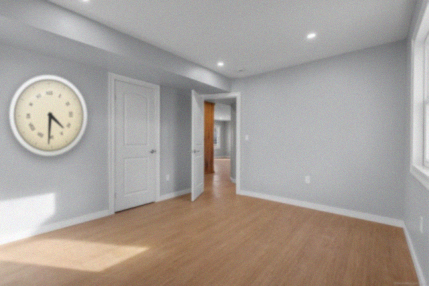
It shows 4,31
